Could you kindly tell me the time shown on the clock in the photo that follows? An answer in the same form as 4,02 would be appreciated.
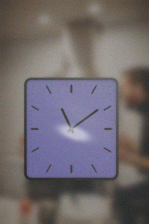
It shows 11,09
